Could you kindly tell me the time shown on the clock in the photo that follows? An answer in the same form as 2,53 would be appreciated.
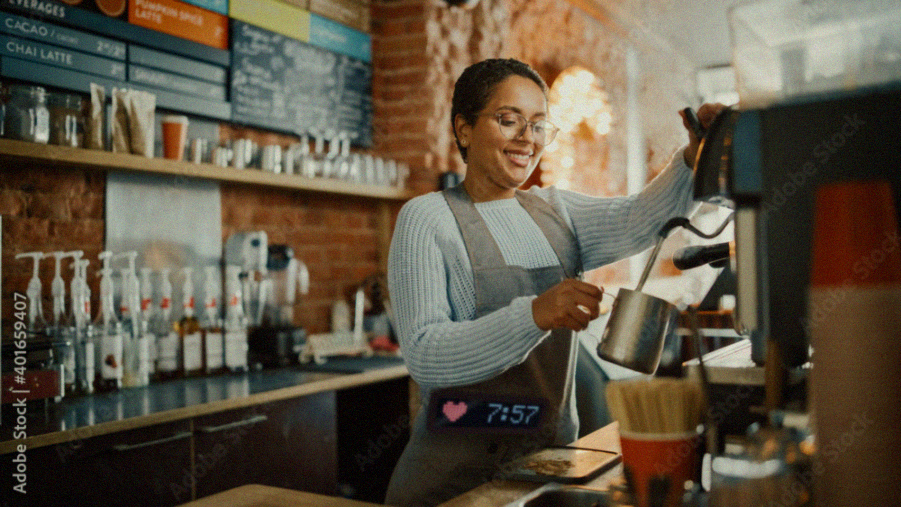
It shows 7,57
